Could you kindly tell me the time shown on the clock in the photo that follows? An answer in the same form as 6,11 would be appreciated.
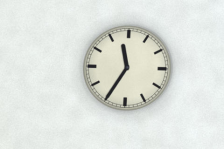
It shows 11,35
